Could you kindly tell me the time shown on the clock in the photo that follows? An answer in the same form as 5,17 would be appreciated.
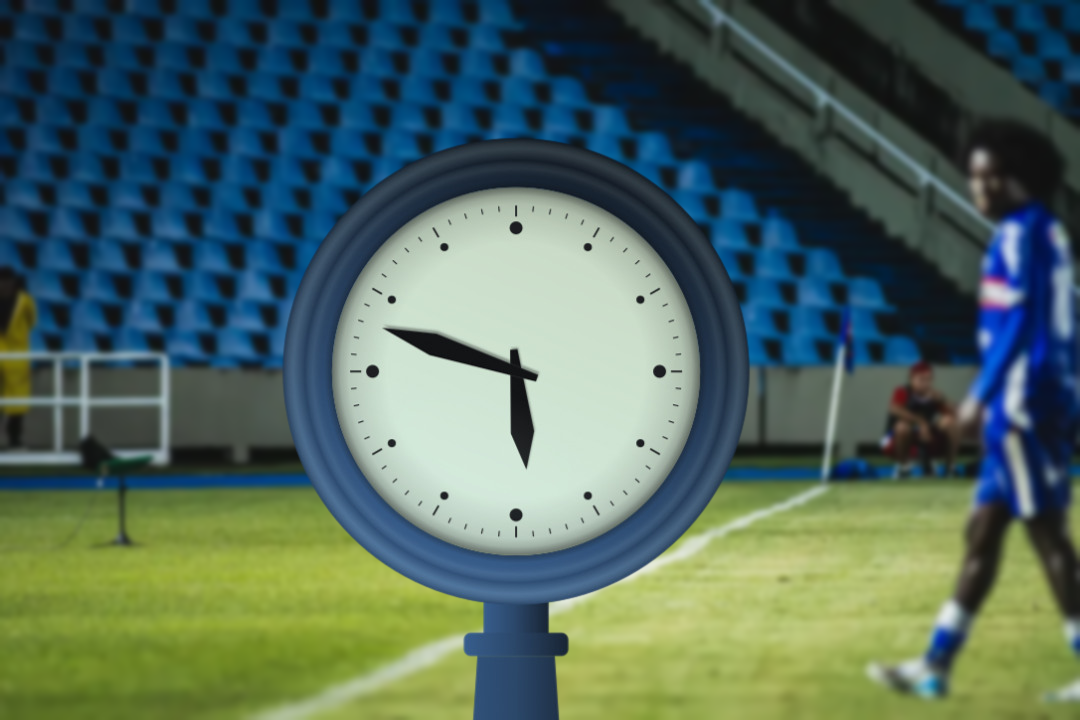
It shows 5,48
